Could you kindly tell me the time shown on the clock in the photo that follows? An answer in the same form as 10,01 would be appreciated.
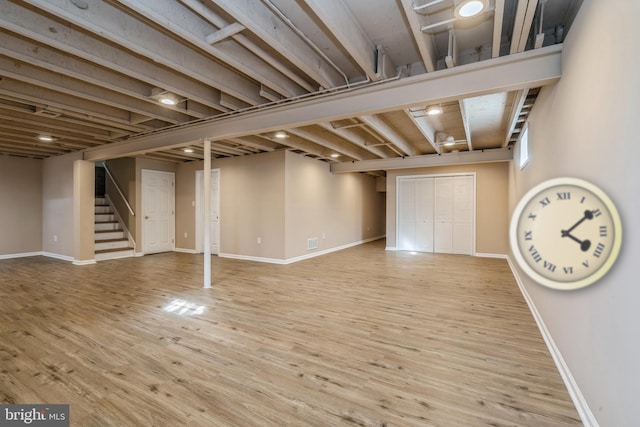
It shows 4,09
